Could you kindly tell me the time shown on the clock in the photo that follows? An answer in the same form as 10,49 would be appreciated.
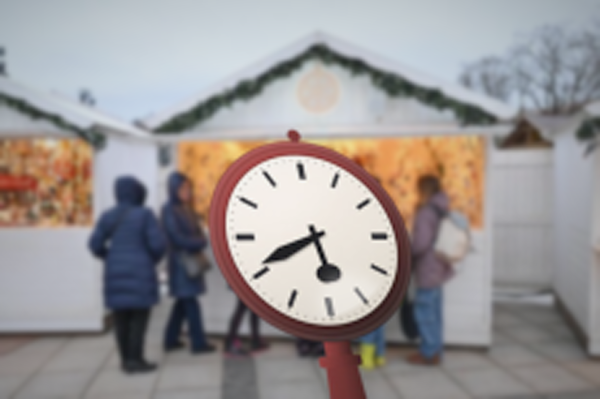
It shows 5,41
